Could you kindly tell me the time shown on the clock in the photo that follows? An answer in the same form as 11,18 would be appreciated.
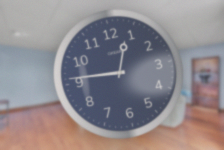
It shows 12,46
